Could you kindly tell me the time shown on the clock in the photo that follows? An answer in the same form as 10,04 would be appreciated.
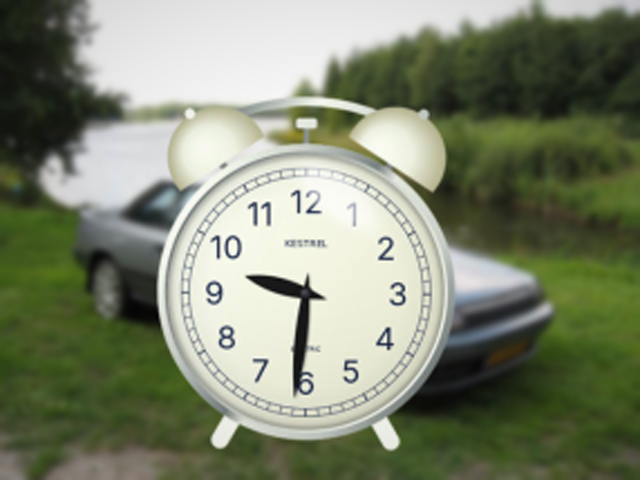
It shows 9,31
